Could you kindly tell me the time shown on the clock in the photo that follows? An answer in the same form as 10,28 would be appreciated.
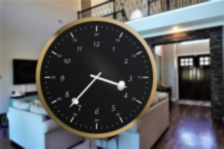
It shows 3,37
